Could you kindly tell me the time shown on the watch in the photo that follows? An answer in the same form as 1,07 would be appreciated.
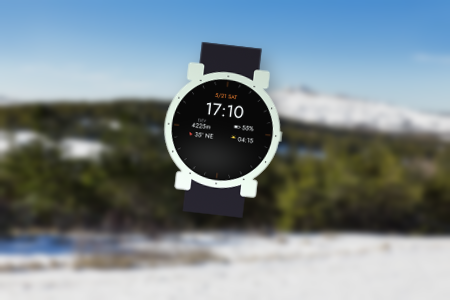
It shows 17,10
